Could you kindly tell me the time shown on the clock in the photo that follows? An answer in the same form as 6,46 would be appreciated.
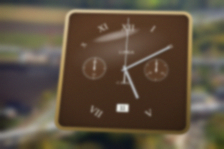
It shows 5,10
